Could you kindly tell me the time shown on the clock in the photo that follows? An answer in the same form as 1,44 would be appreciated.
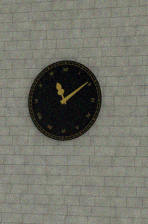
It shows 11,09
